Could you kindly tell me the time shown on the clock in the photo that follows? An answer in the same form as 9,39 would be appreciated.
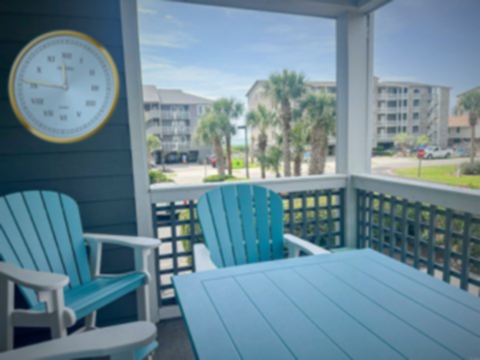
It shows 11,46
